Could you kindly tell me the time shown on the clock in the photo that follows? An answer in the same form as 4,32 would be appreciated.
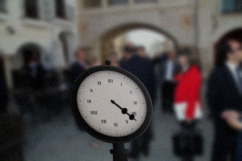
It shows 4,22
